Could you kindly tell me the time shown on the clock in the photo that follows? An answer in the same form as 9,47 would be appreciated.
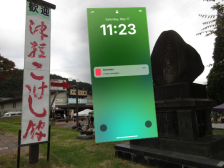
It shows 11,23
